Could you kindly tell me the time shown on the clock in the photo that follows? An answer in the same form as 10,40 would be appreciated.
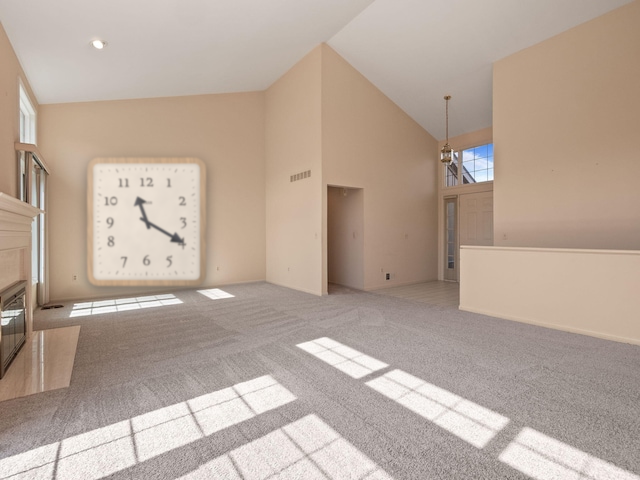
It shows 11,20
